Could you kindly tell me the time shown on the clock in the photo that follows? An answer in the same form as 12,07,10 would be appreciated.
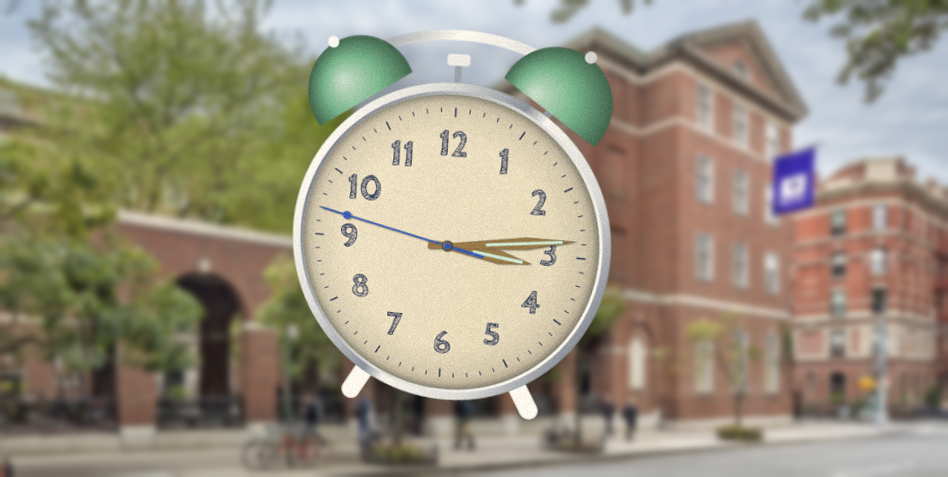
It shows 3,13,47
